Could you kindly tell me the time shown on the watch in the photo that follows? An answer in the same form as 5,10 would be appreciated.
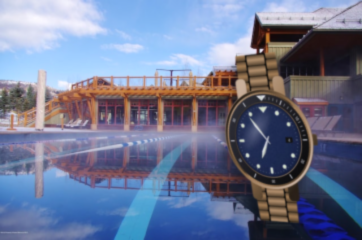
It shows 6,54
